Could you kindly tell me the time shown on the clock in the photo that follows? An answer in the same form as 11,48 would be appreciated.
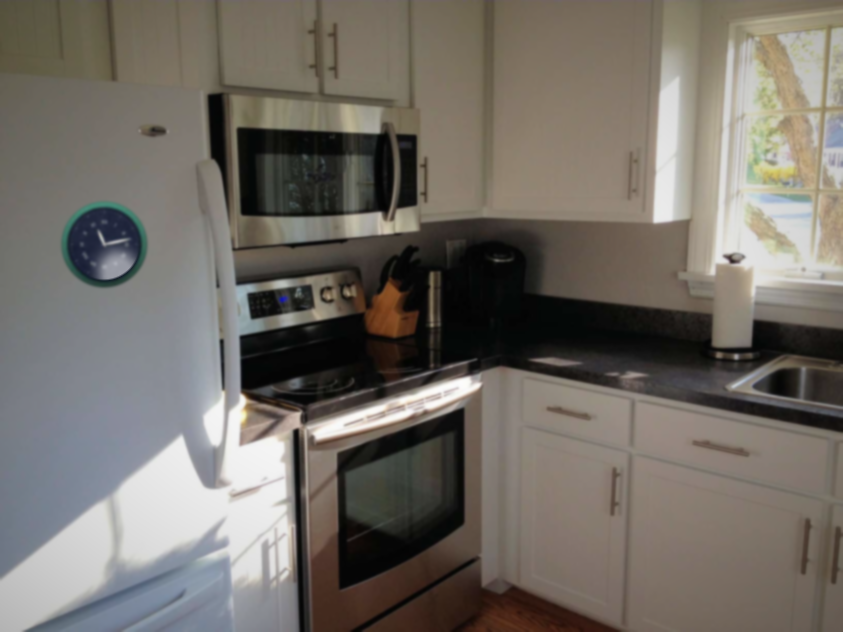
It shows 11,13
